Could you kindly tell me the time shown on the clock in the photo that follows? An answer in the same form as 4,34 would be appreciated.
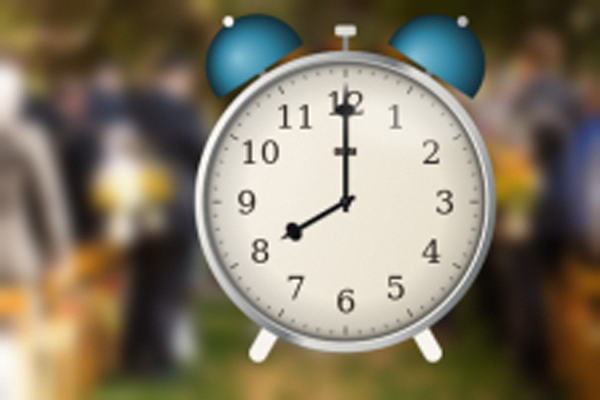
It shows 8,00
